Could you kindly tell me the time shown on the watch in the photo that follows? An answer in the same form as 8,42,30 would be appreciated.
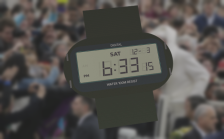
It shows 6,33,15
